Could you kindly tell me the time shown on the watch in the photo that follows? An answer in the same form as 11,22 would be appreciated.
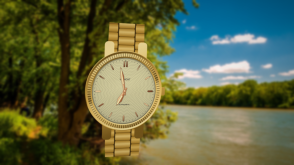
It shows 6,58
